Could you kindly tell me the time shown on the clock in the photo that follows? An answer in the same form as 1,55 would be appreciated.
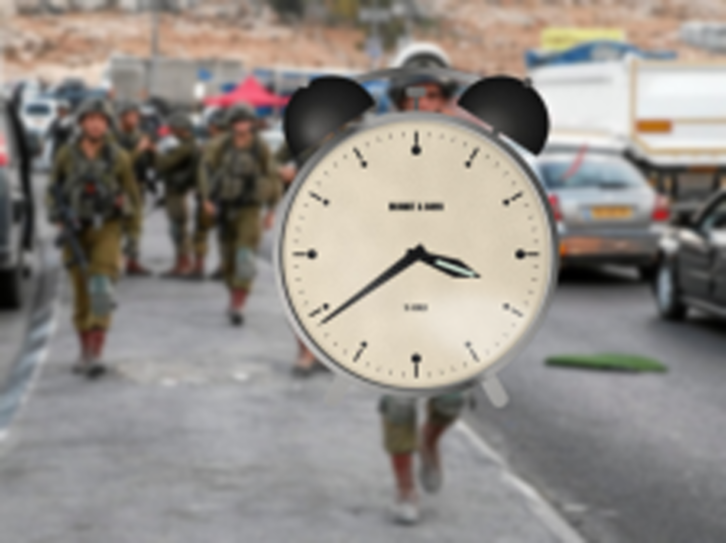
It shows 3,39
